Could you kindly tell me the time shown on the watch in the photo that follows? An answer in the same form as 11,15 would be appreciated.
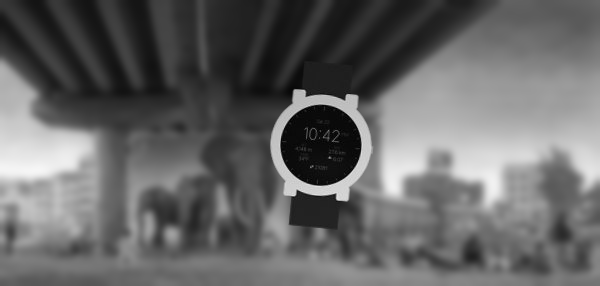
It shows 10,42
